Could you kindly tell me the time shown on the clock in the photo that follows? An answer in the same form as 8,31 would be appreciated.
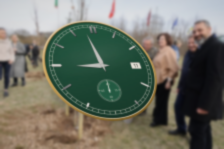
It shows 8,58
